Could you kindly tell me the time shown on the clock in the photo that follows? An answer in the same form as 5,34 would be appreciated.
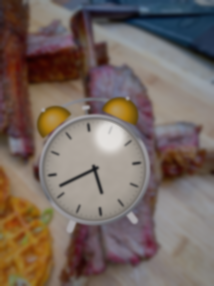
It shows 5,42
